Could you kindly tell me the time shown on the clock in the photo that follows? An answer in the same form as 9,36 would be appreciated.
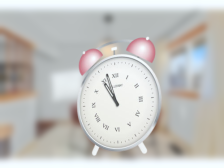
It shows 10,57
